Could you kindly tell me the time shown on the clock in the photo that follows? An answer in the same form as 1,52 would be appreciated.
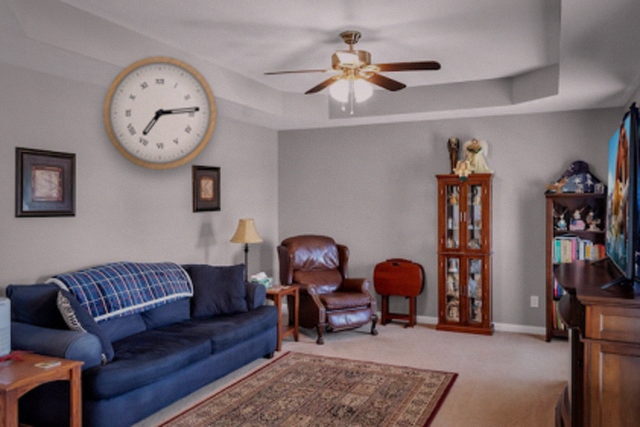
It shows 7,14
